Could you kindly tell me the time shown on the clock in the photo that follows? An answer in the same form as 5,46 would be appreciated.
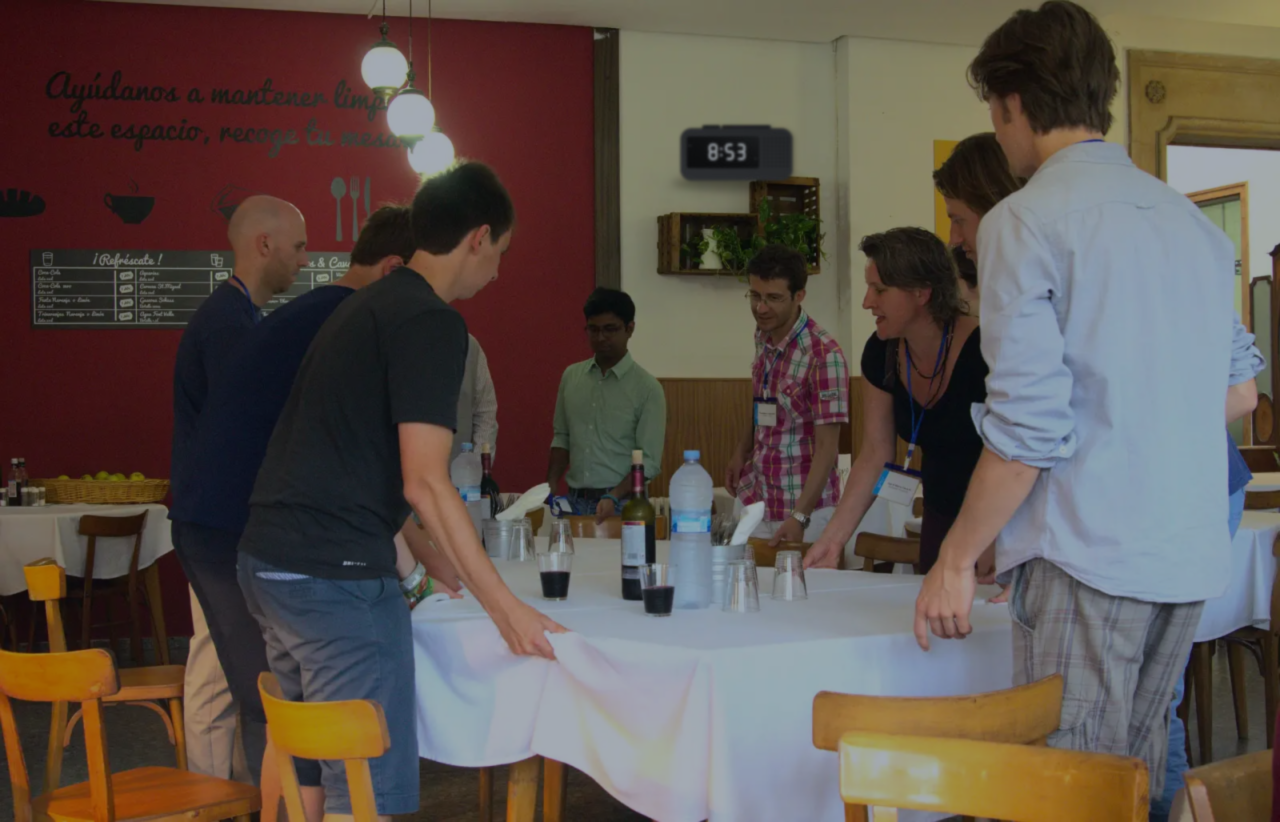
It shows 8,53
